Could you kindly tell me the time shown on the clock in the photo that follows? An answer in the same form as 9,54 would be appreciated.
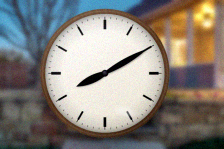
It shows 8,10
